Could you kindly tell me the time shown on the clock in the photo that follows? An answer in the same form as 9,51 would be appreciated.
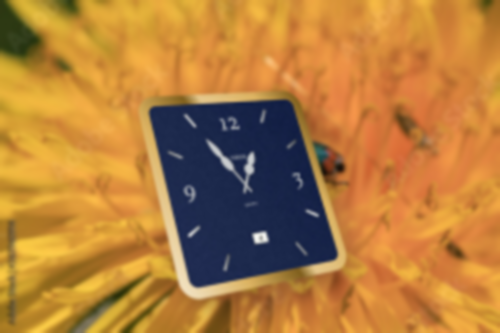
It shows 12,55
